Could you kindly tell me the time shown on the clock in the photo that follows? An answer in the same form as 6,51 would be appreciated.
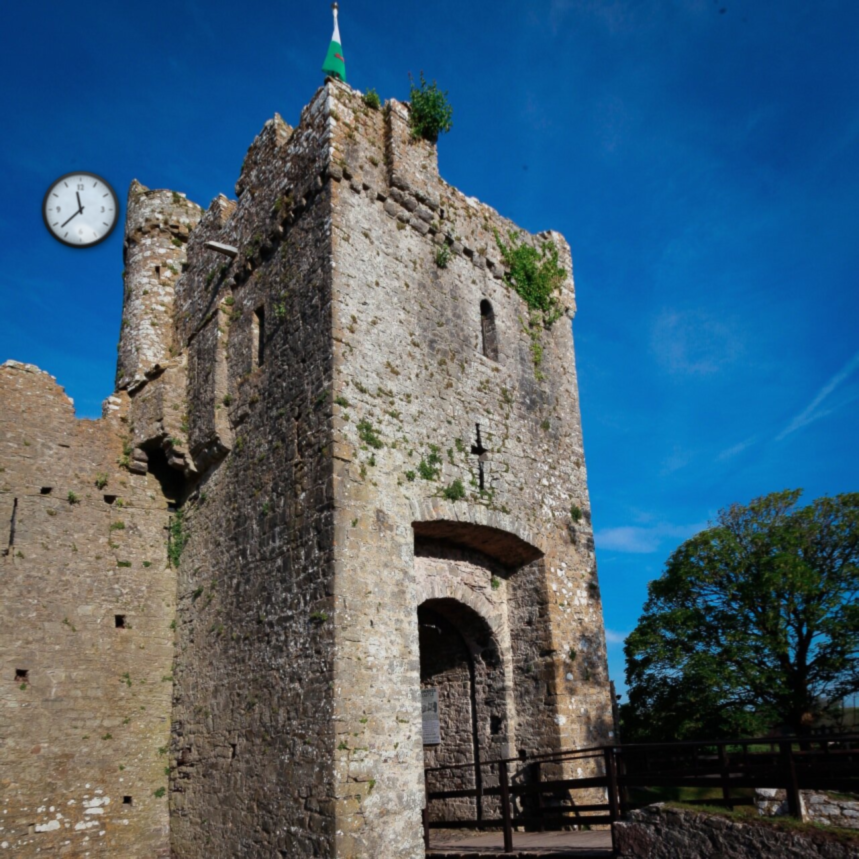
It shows 11,38
